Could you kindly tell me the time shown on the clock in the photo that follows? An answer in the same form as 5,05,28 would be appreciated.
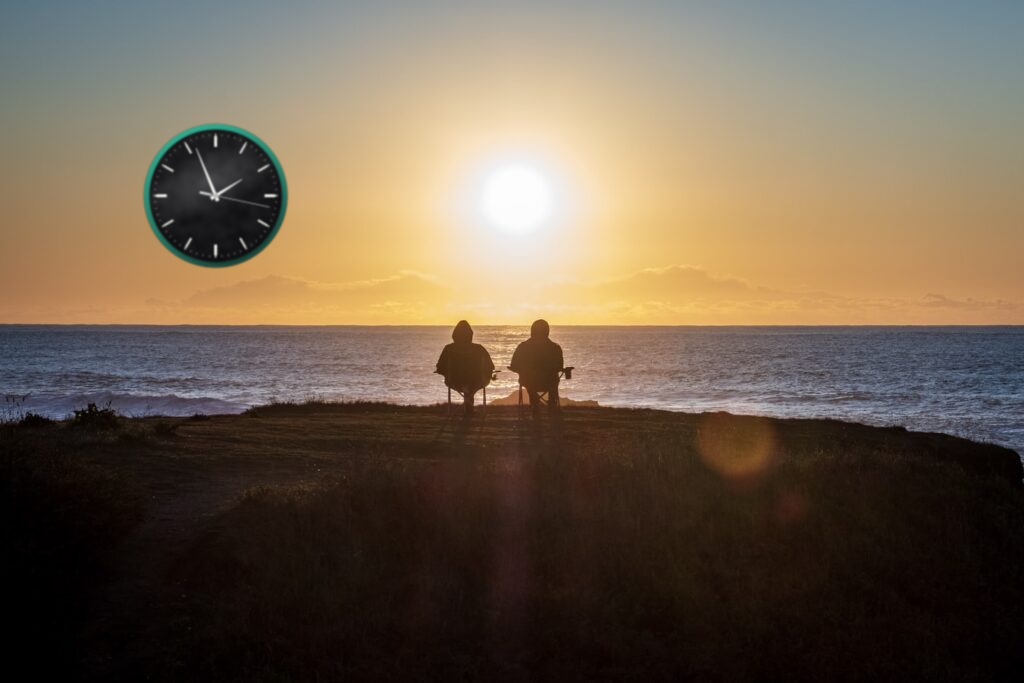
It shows 1,56,17
